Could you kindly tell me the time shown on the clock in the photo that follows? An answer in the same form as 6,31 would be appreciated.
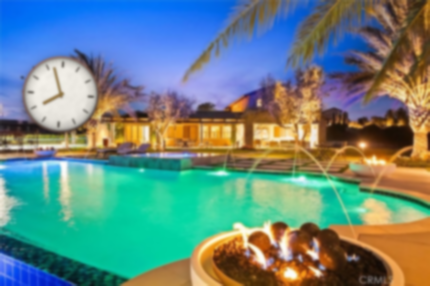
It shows 7,57
